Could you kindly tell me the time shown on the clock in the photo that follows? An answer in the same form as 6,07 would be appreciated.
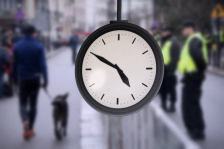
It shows 4,50
